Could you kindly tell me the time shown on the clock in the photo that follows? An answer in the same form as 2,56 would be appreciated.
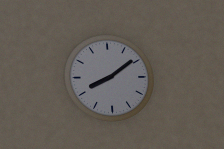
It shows 8,09
